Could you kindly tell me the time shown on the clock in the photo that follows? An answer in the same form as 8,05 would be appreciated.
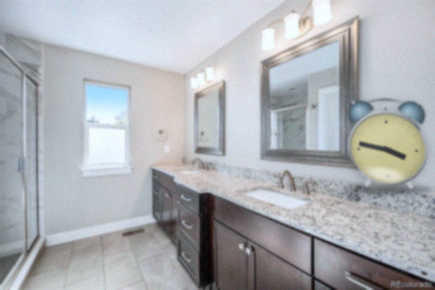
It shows 3,47
